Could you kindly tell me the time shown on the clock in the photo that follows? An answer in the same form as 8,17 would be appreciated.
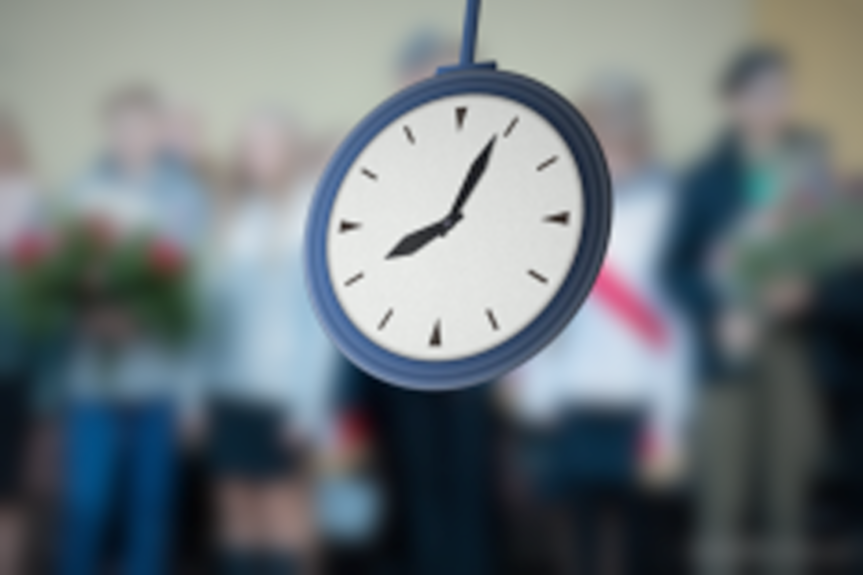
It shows 8,04
